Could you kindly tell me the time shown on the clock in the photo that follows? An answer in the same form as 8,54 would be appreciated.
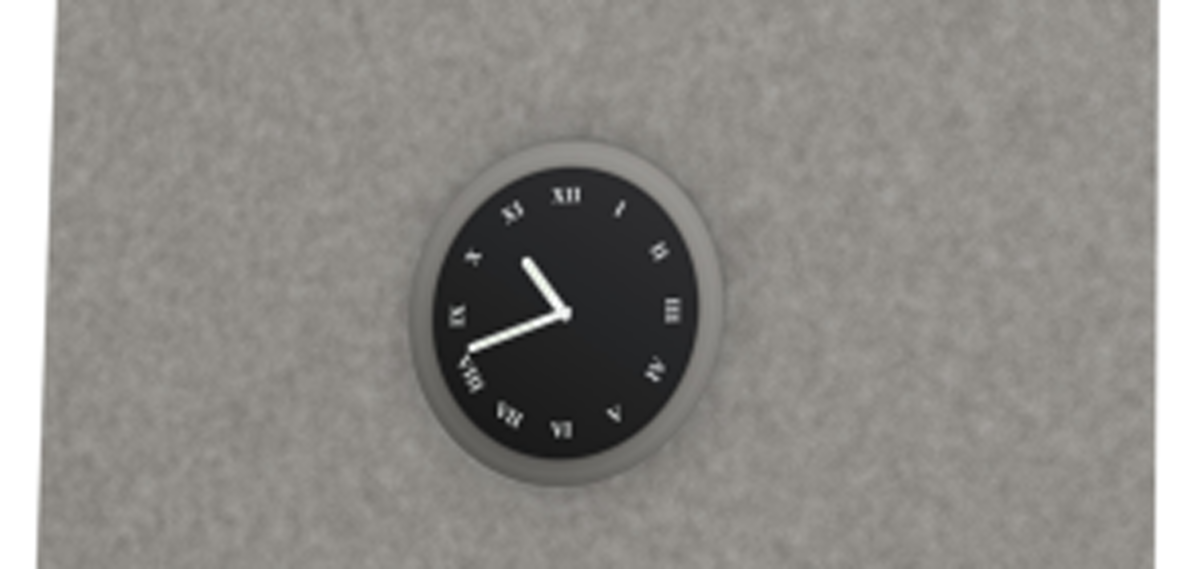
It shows 10,42
